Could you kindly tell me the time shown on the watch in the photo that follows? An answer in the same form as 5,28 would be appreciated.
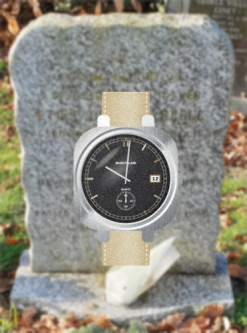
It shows 10,01
